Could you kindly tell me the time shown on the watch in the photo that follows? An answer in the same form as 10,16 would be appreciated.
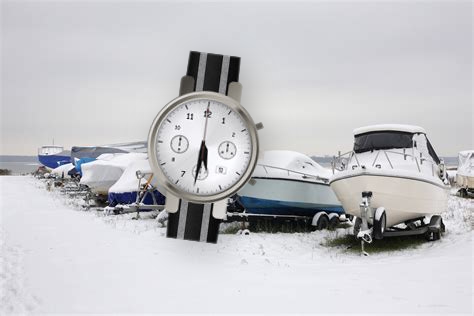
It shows 5,31
